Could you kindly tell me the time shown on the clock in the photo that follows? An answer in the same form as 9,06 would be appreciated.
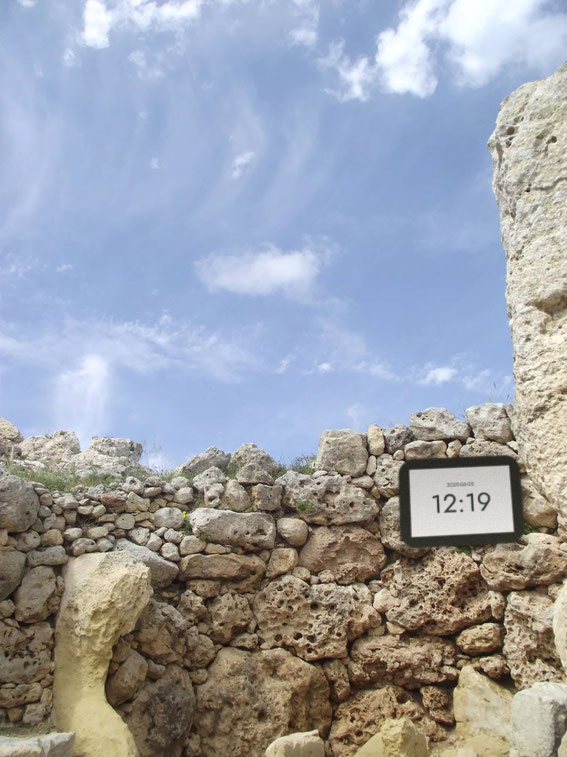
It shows 12,19
